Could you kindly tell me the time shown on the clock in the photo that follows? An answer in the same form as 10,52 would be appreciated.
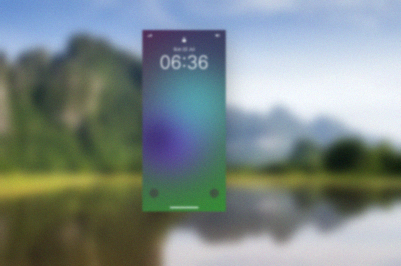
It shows 6,36
